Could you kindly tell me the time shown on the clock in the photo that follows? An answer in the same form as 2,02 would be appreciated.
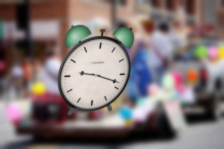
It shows 9,18
